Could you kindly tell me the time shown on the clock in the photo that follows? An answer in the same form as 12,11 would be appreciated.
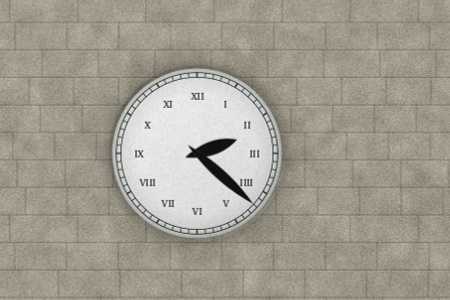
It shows 2,22
